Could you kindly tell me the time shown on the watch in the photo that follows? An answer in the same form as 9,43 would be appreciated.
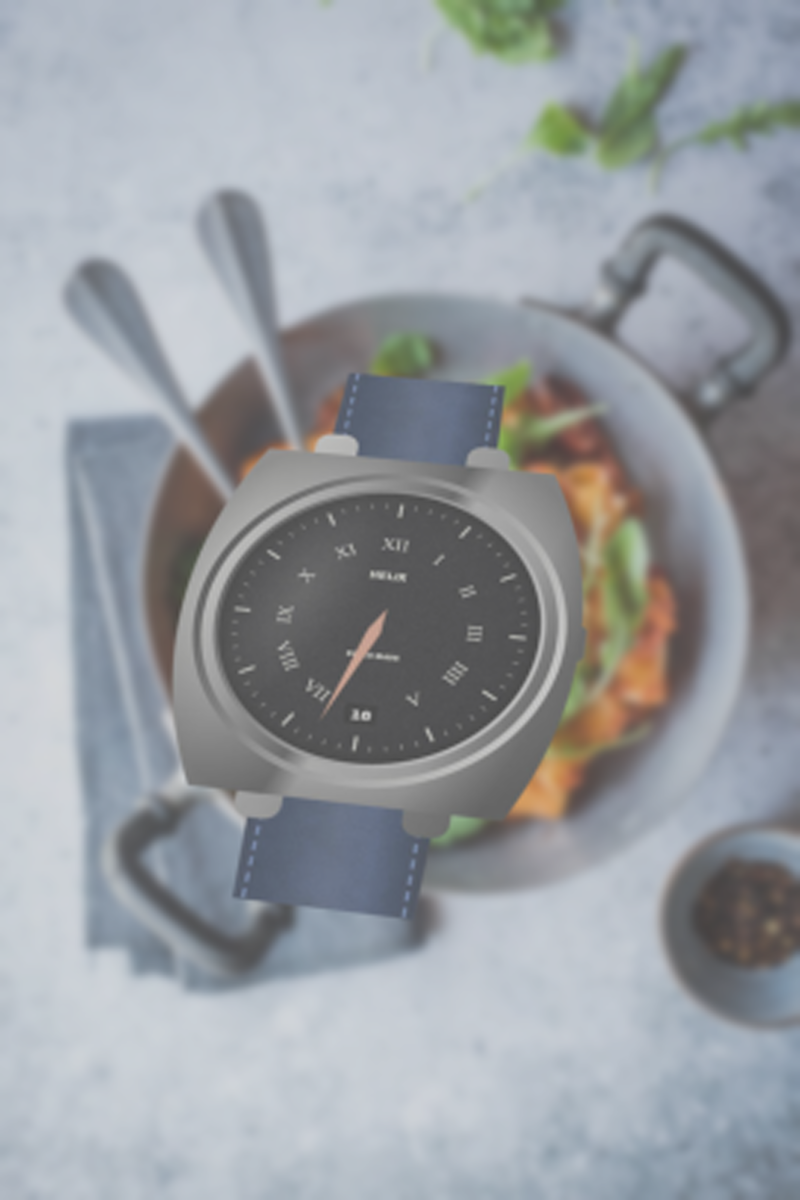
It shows 6,33
